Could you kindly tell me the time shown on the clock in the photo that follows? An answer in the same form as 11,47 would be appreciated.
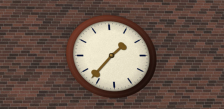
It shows 1,37
